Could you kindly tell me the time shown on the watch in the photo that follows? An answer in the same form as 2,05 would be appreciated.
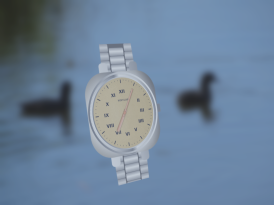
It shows 7,05
